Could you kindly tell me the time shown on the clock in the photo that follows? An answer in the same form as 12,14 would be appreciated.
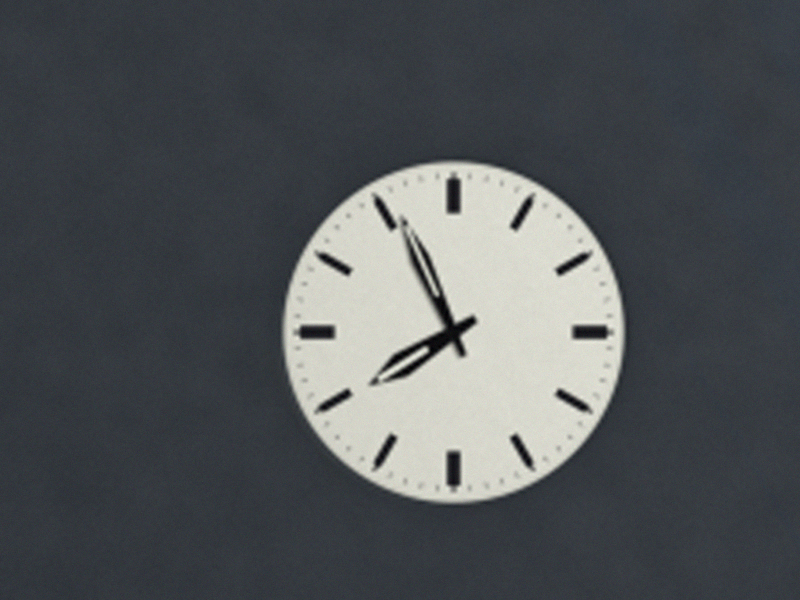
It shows 7,56
